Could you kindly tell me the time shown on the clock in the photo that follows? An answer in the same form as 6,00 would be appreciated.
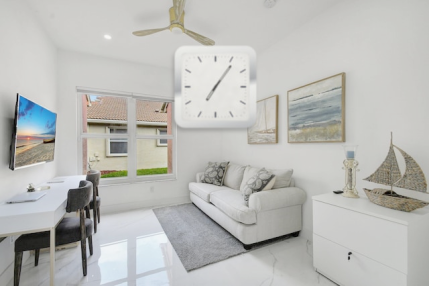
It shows 7,06
